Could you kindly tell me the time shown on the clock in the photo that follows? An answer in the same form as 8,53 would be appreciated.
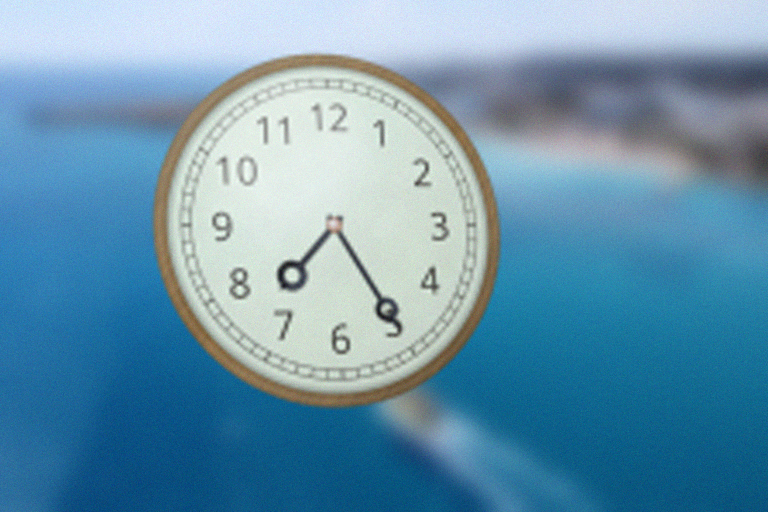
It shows 7,25
